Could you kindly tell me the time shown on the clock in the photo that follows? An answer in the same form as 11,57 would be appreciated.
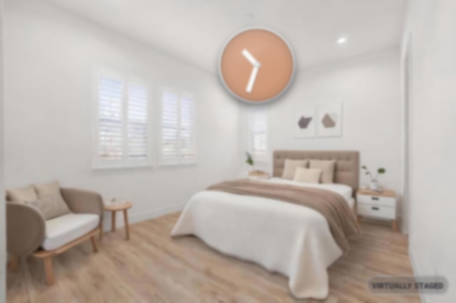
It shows 10,33
